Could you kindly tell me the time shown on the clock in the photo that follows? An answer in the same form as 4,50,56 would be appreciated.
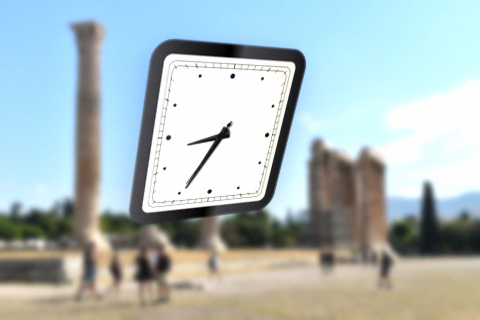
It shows 8,34,35
